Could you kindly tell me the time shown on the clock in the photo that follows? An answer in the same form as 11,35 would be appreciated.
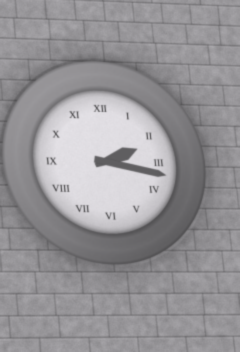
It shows 2,17
